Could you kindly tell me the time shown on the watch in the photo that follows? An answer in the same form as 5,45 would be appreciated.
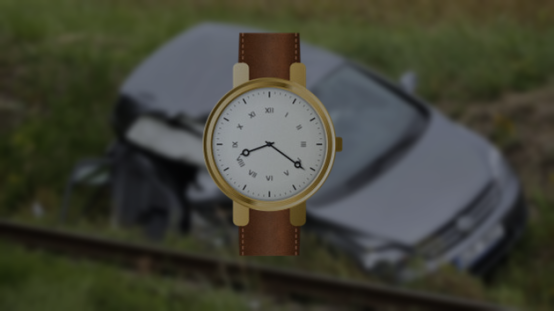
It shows 8,21
